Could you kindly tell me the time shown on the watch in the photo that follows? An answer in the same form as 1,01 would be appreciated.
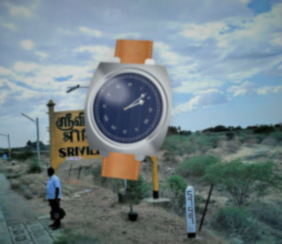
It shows 2,08
